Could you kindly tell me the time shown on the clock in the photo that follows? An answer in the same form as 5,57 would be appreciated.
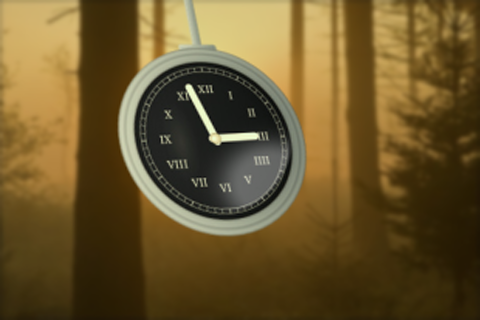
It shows 2,57
